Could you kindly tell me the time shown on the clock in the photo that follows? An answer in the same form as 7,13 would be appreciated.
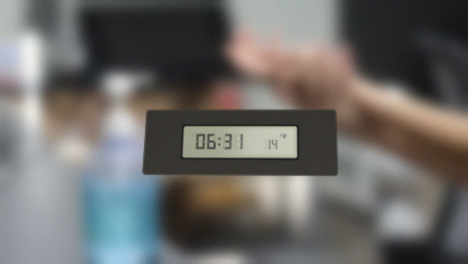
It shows 6,31
